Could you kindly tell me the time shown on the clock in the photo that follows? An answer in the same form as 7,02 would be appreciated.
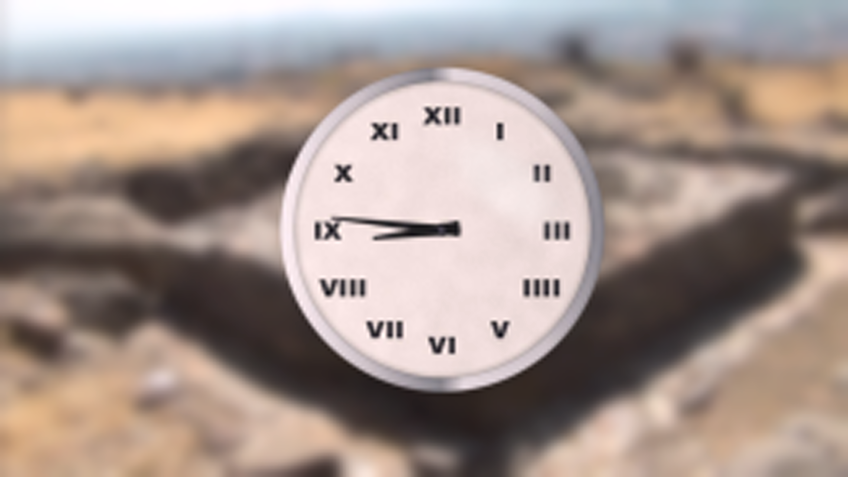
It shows 8,46
